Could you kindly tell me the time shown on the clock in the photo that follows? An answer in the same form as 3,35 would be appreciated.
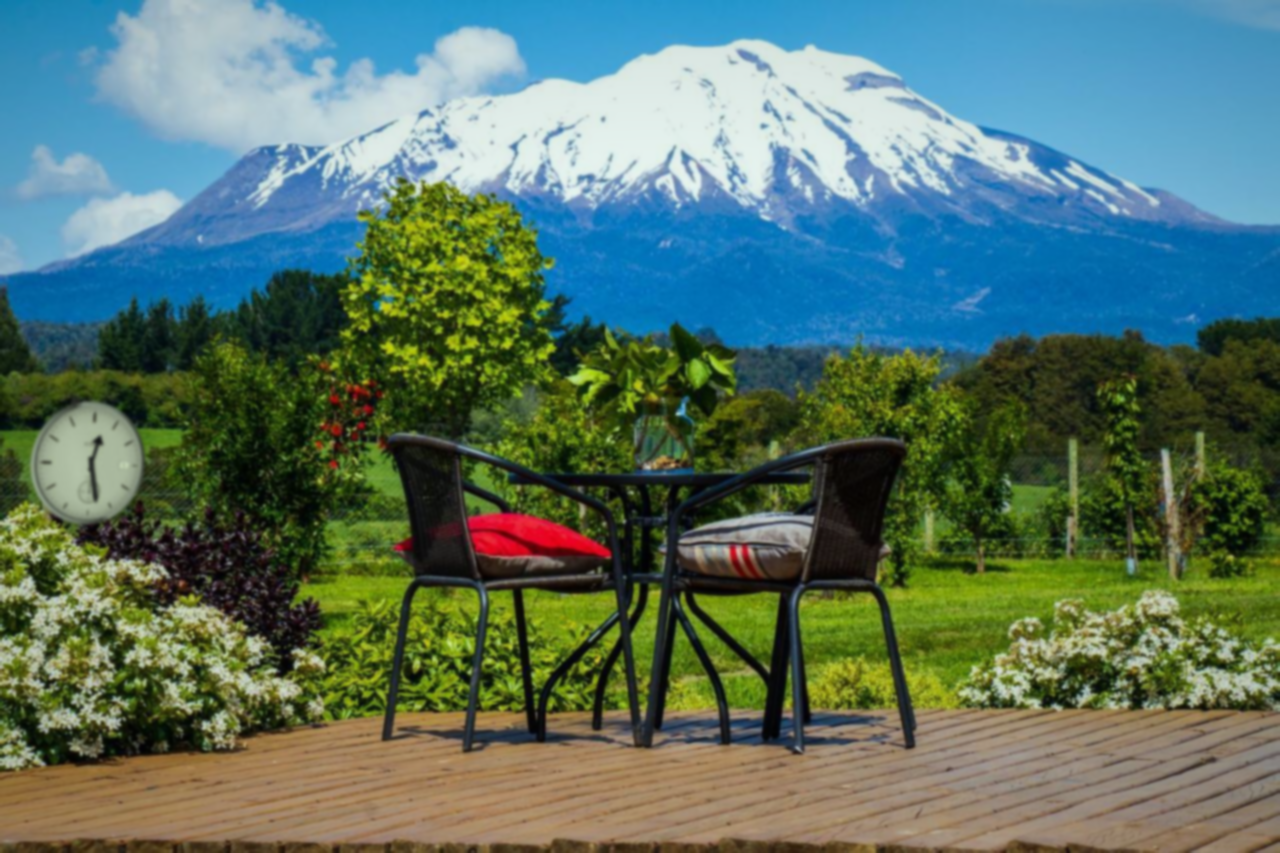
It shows 12,28
